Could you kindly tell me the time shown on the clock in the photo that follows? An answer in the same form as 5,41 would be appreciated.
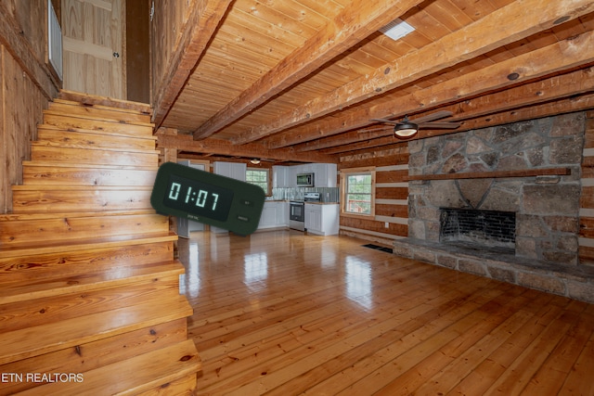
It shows 1,07
